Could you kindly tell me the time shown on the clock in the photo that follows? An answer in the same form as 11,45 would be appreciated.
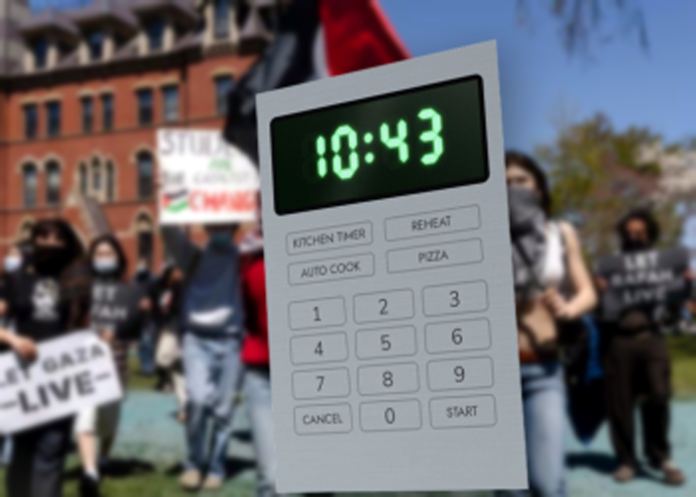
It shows 10,43
